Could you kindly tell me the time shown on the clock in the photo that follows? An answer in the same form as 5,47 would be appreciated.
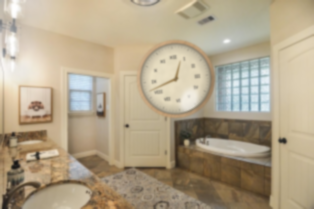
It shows 12,42
